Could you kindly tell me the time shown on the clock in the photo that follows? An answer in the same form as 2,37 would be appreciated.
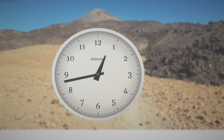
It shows 12,43
